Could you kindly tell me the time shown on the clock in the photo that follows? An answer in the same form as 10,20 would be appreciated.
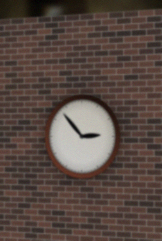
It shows 2,53
